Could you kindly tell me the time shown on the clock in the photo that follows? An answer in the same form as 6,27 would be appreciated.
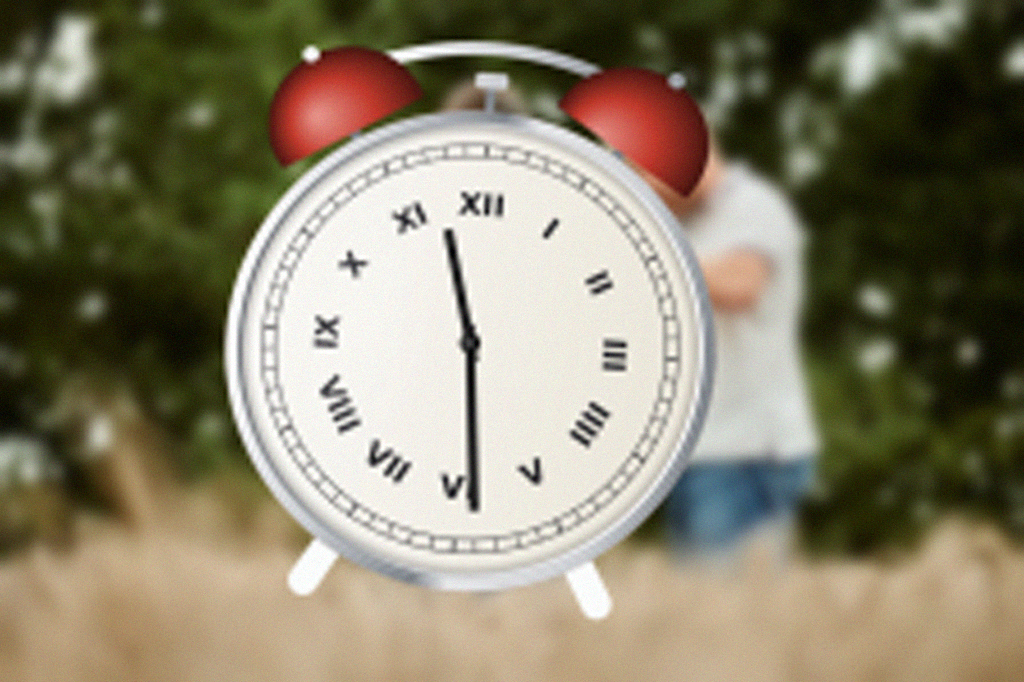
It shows 11,29
